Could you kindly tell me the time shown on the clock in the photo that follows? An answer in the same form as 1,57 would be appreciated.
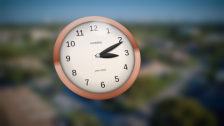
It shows 3,11
